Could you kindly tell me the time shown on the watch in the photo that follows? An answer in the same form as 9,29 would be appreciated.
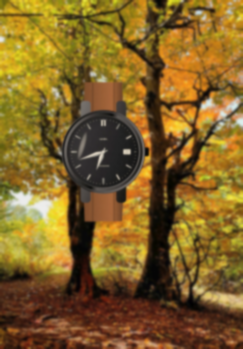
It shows 6,42
